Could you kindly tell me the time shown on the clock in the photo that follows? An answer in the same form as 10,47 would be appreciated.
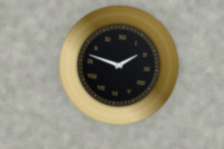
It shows 1,47
